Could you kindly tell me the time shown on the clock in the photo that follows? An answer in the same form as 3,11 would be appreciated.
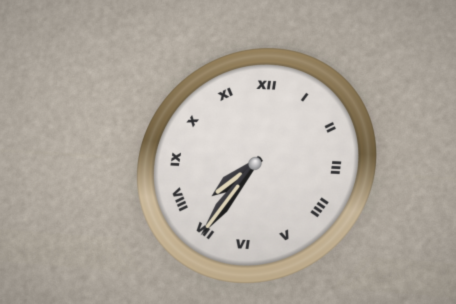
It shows 7,35
